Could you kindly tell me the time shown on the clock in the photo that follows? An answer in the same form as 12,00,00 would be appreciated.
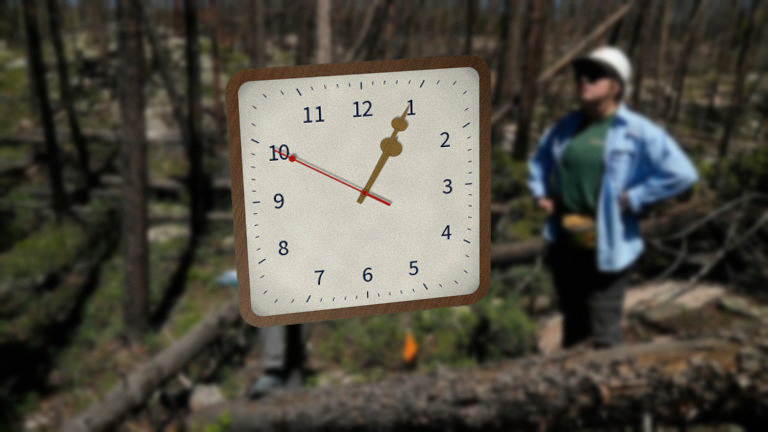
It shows 1,04,50
